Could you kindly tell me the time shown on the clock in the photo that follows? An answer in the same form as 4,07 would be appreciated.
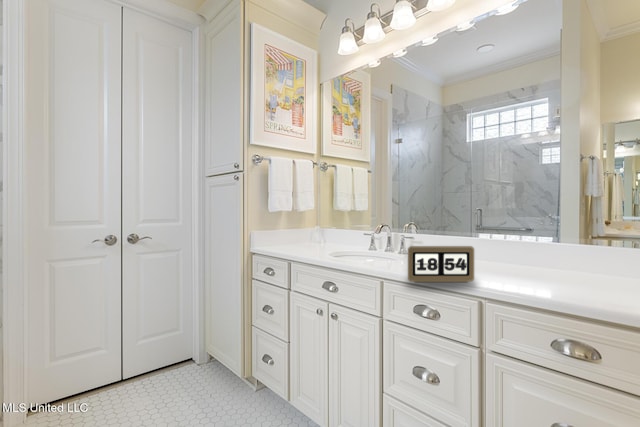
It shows 18,54
